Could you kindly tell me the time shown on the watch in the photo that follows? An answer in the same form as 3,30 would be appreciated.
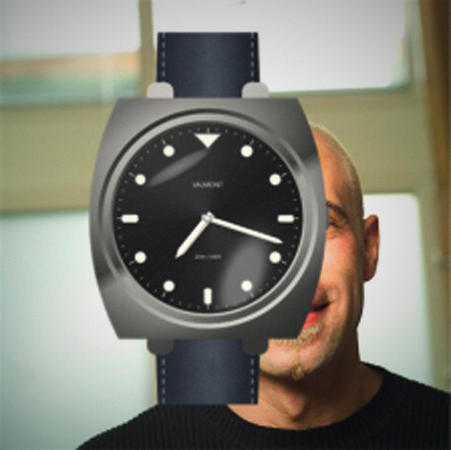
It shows 7,18
